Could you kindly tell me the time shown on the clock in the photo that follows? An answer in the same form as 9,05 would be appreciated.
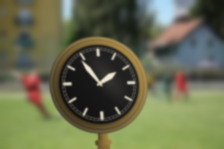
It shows 1,54
